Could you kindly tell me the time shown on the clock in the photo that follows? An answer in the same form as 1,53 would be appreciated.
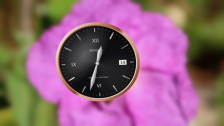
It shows 12,33
